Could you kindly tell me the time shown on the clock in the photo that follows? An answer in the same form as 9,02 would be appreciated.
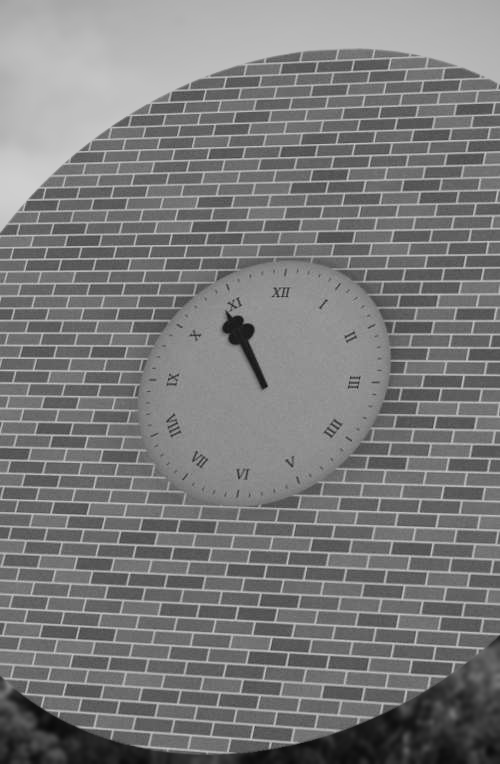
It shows 10,54
